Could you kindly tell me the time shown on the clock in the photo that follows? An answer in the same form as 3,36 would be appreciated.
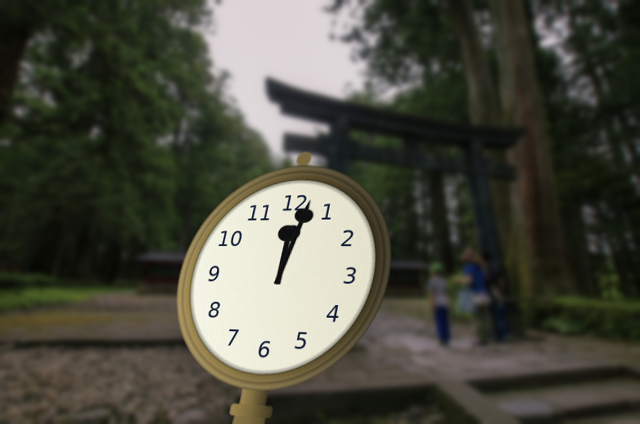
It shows 12,02
